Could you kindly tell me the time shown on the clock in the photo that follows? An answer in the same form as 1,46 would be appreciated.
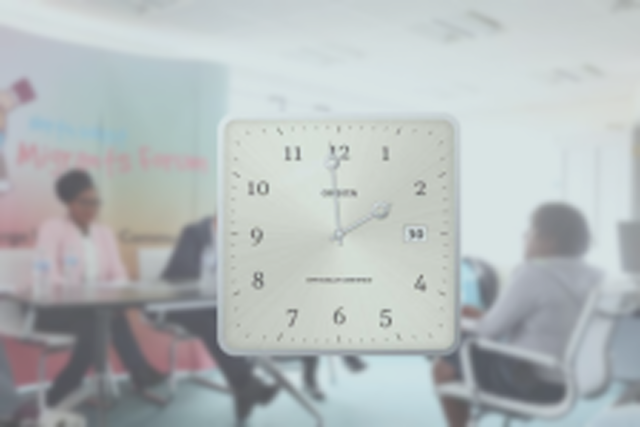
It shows 1,59
